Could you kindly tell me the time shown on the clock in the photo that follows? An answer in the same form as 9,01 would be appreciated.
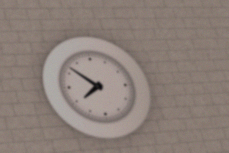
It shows 7,52
